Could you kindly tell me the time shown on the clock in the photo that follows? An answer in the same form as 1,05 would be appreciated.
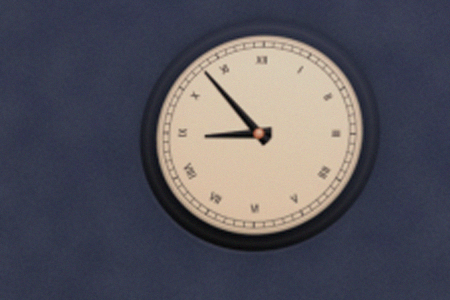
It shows 8,53
